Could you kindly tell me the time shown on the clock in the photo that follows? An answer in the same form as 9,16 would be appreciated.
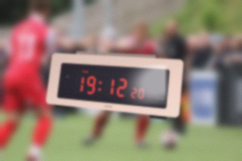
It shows 19,12
